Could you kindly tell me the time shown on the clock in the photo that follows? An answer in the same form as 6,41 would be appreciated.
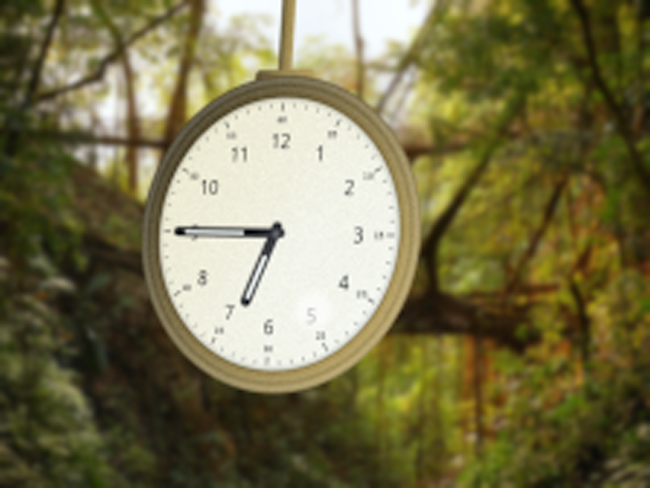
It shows 6,45
